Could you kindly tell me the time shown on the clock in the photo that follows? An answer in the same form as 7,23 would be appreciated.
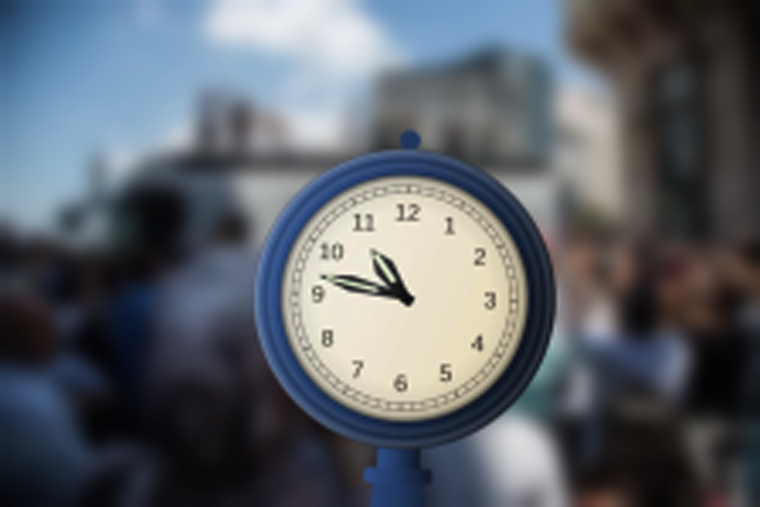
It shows 10,47
